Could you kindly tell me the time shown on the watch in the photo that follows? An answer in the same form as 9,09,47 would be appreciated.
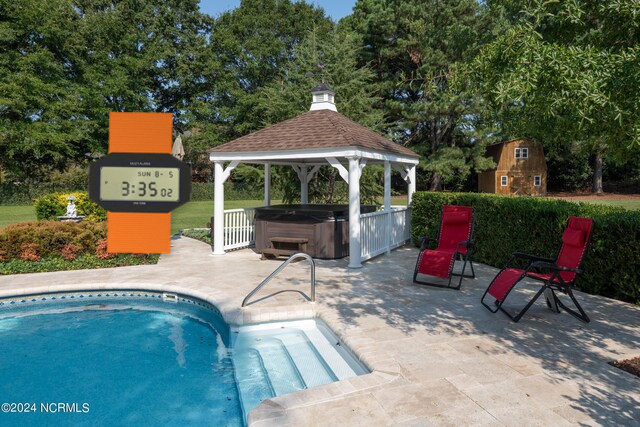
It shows 3,35,02
